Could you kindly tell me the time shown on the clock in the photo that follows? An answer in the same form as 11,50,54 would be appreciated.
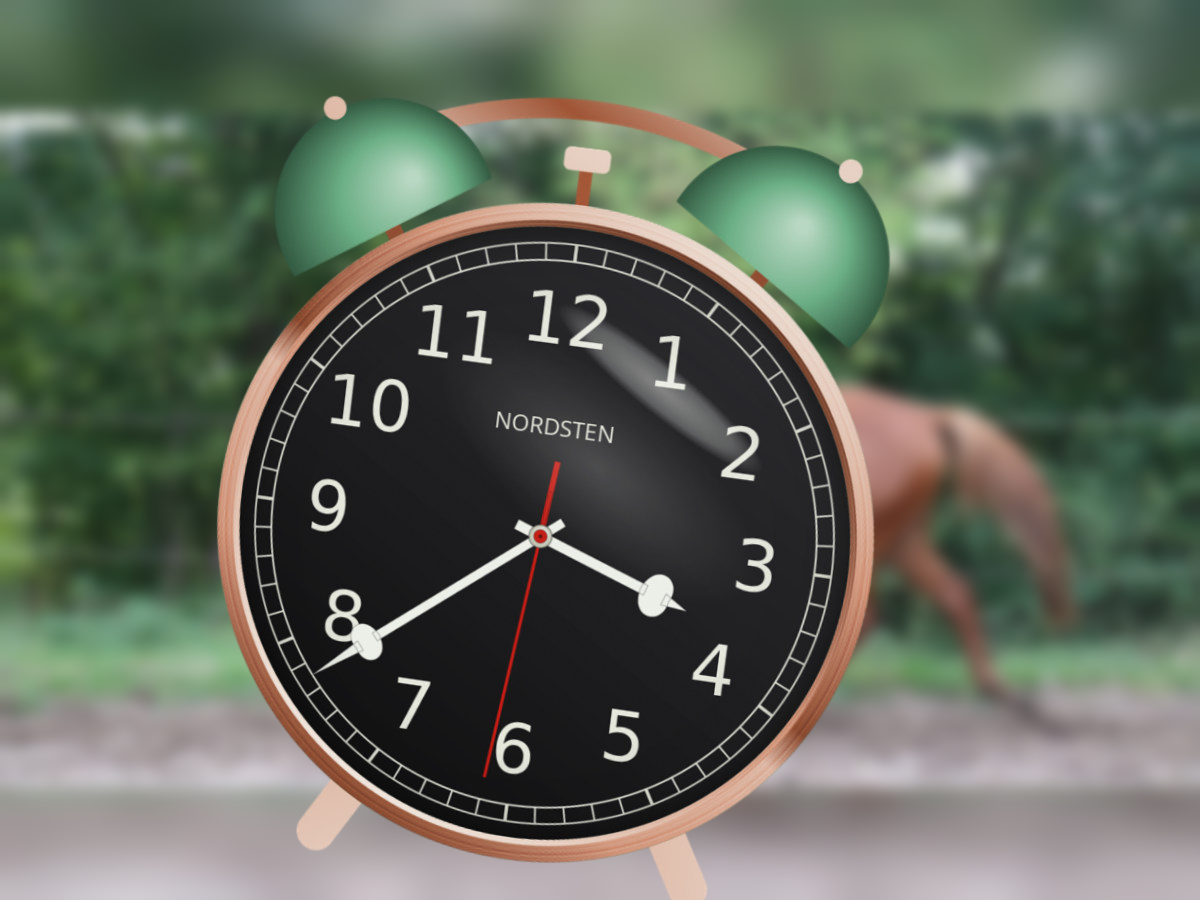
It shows 3,38,31
